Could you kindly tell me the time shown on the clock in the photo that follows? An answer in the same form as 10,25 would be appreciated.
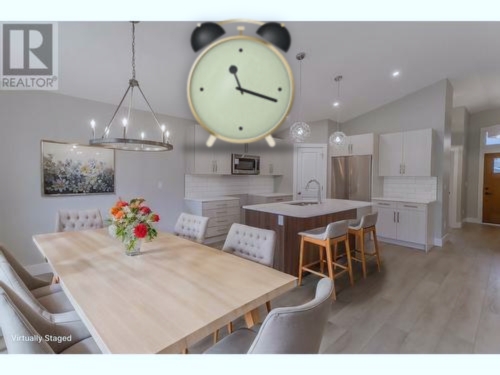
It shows 11,18
